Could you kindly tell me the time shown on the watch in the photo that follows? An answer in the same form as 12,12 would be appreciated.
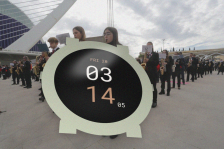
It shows 3,14
